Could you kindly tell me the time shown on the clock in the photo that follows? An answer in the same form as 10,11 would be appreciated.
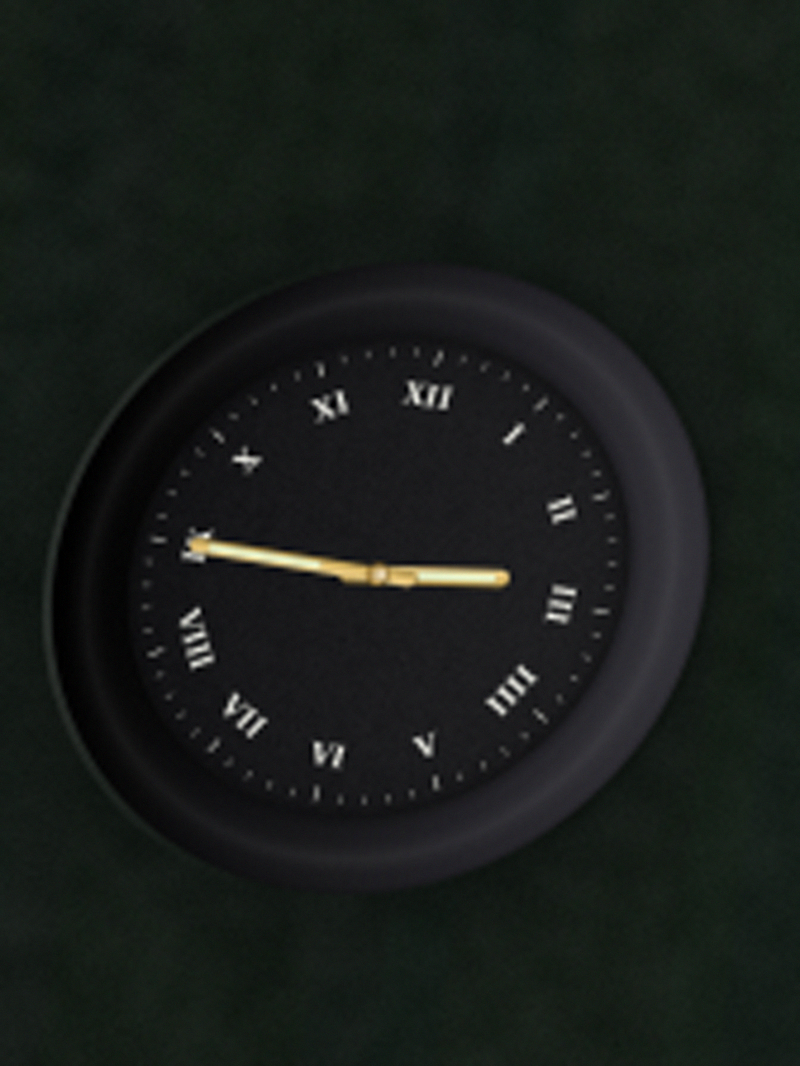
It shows 2,45
